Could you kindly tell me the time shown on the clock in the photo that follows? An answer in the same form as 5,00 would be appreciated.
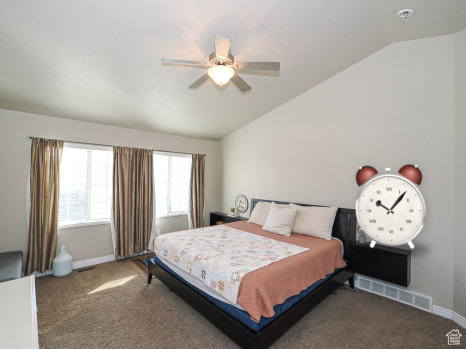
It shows 10,07
